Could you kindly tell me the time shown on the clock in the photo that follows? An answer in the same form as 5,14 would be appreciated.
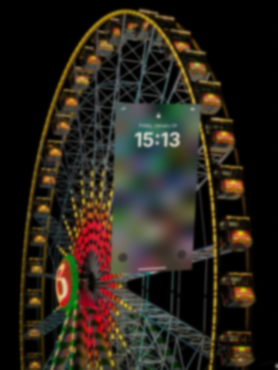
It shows 15,13
